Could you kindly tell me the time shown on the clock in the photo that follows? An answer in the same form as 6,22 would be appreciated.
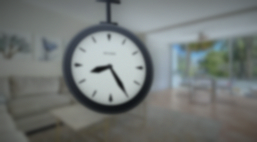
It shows 8,25
